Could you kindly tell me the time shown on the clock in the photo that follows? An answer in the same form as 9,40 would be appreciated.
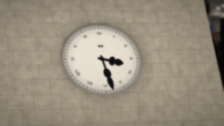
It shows 3,28
